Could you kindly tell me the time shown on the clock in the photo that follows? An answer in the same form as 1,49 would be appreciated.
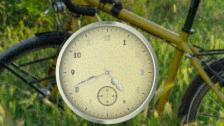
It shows 4,41
